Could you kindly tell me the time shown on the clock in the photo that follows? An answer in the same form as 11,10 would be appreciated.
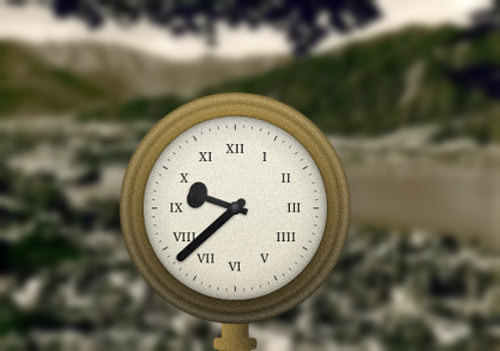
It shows 9,38
